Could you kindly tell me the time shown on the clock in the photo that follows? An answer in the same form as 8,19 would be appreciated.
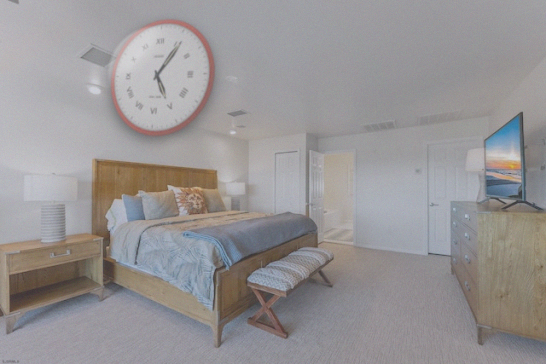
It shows 5,06
